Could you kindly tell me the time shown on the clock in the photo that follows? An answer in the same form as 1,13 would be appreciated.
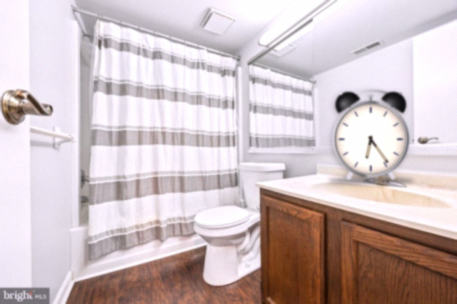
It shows 6,24
